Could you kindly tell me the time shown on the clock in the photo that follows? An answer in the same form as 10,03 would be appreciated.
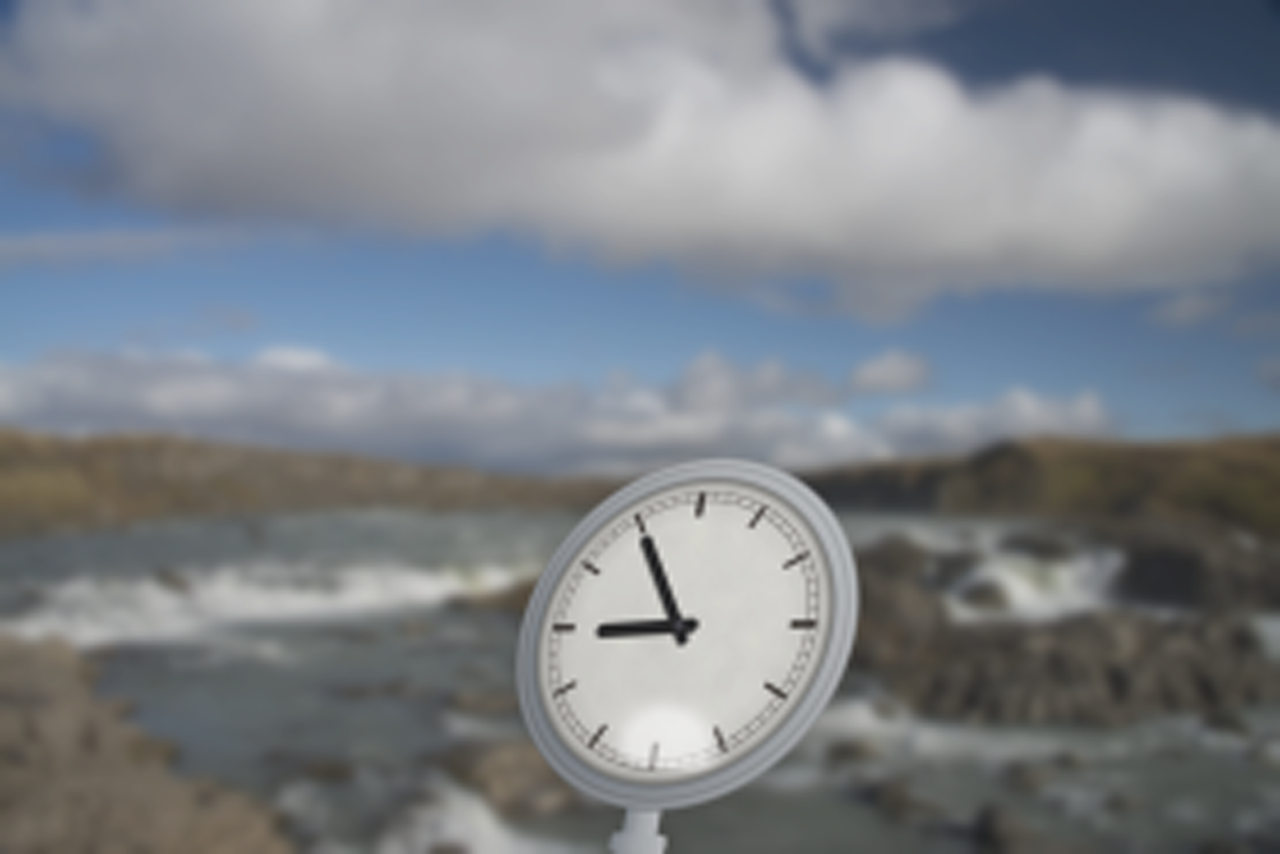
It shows 8,55
